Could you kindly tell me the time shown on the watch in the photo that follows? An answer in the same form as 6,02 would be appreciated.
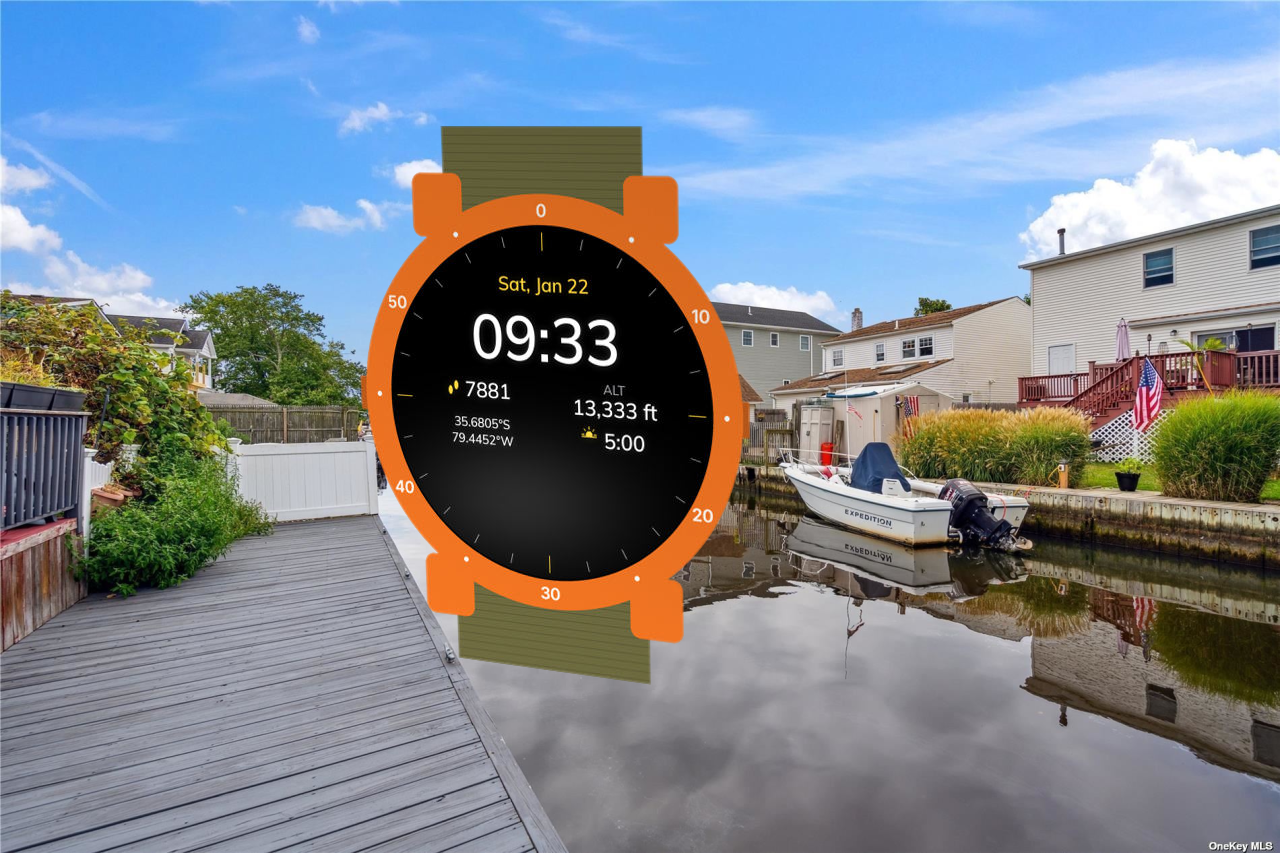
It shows 9,33
